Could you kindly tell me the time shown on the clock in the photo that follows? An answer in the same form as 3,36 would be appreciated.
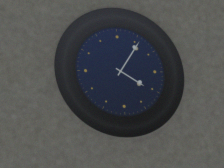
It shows 4,06
